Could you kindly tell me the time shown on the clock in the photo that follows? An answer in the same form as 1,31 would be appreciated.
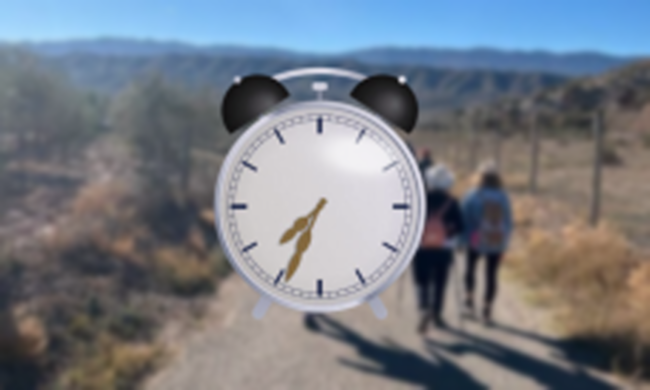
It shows 7,34
